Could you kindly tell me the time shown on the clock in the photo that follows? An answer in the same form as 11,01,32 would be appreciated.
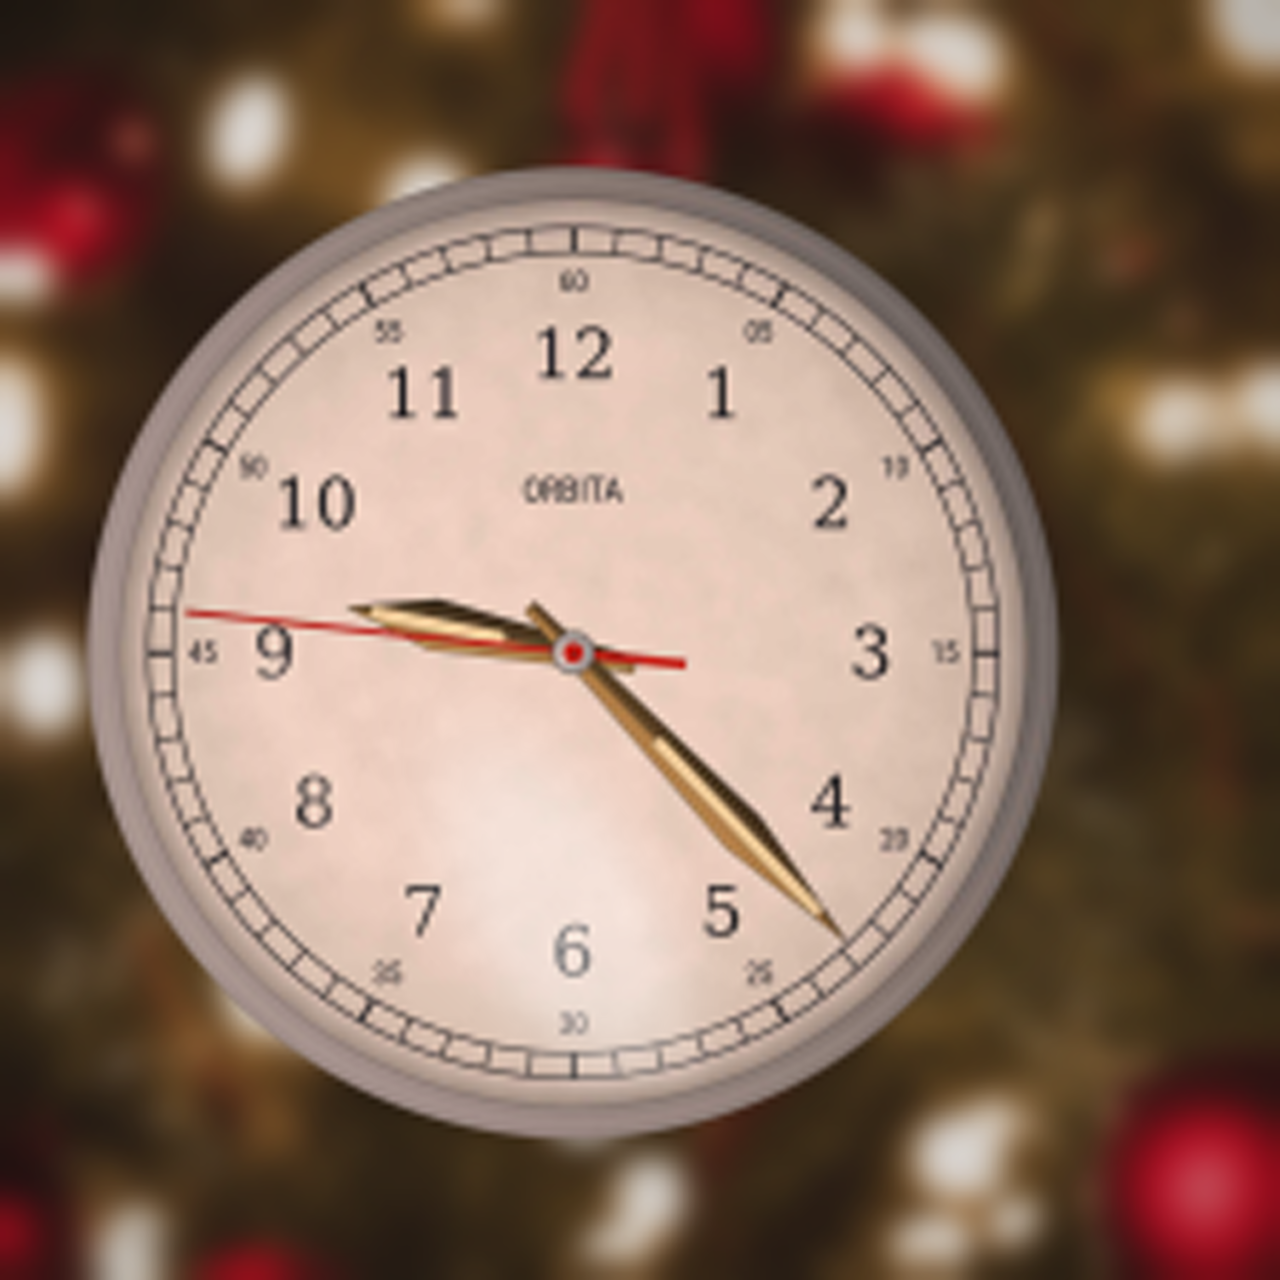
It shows 9,22,46
